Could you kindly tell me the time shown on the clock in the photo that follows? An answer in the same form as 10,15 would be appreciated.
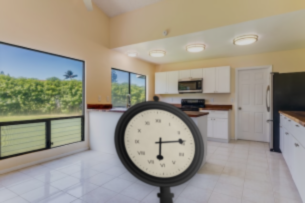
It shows 6,14
